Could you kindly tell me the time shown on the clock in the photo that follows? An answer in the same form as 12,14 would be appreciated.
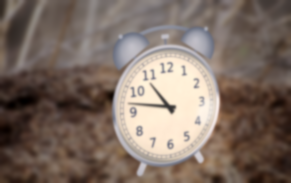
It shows 10,47
